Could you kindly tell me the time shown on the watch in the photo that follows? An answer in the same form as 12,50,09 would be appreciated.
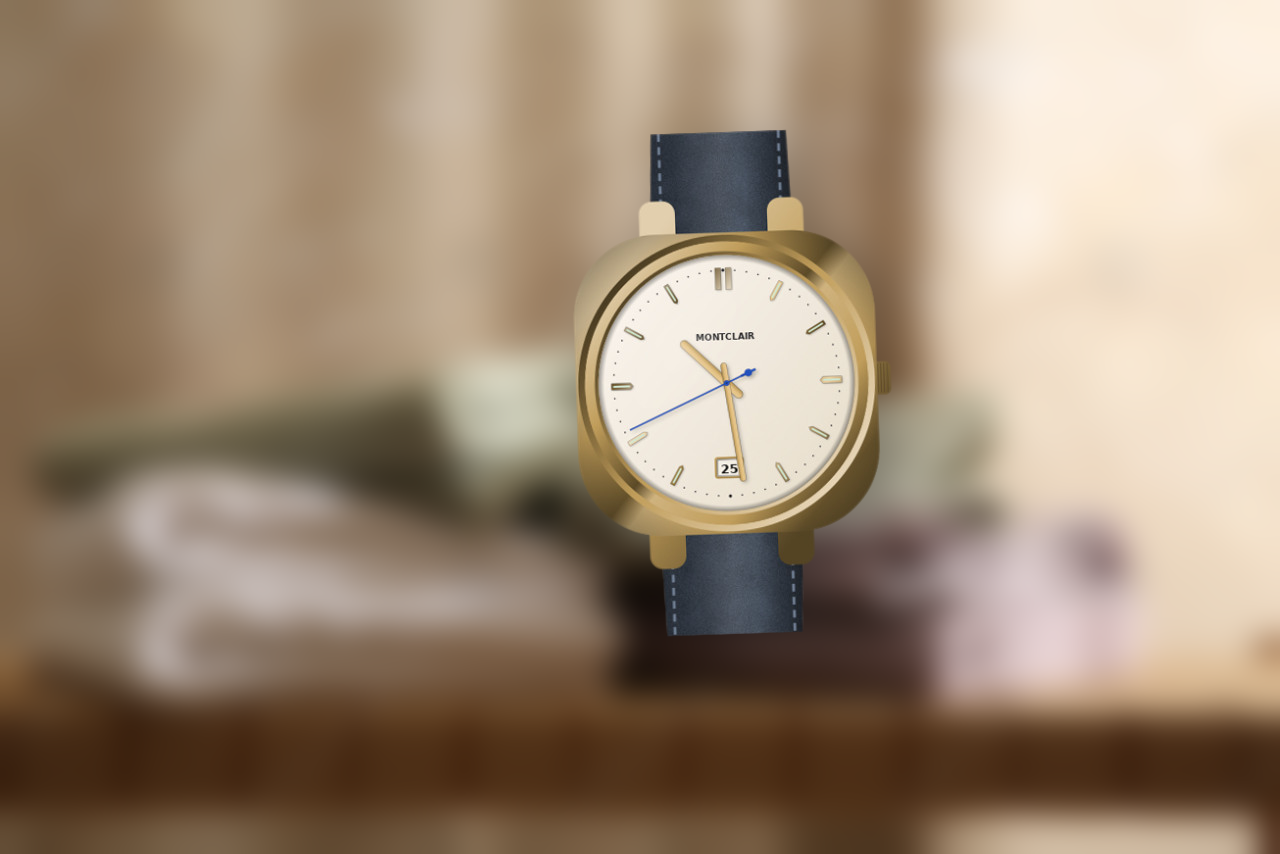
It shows 10,28,41
